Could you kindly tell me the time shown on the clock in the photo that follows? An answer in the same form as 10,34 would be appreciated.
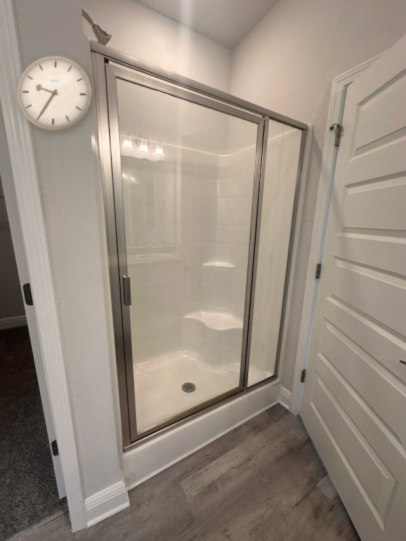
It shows 9,35
